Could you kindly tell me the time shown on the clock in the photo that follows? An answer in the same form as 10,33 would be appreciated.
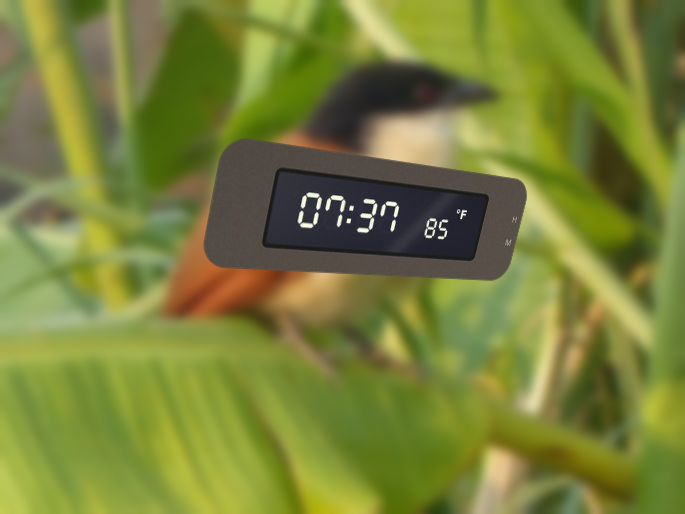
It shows 7,37
